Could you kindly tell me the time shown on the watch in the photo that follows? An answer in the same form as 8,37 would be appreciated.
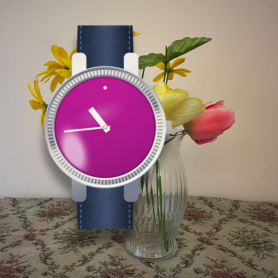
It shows 10,44
